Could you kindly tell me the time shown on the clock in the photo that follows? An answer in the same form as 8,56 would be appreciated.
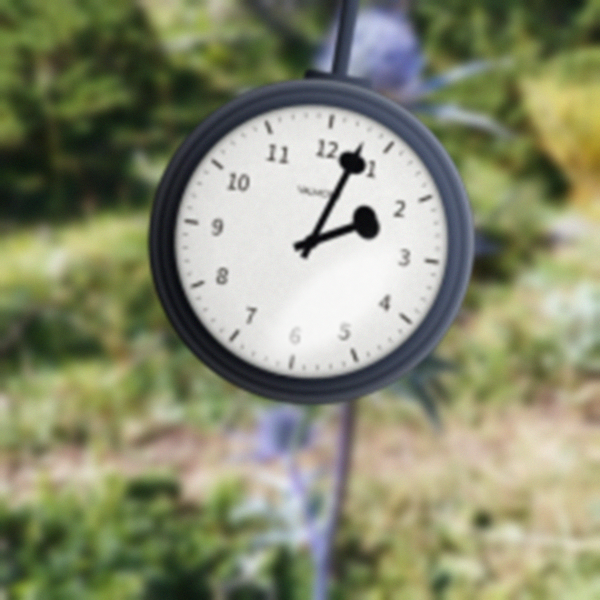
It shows 2,03
